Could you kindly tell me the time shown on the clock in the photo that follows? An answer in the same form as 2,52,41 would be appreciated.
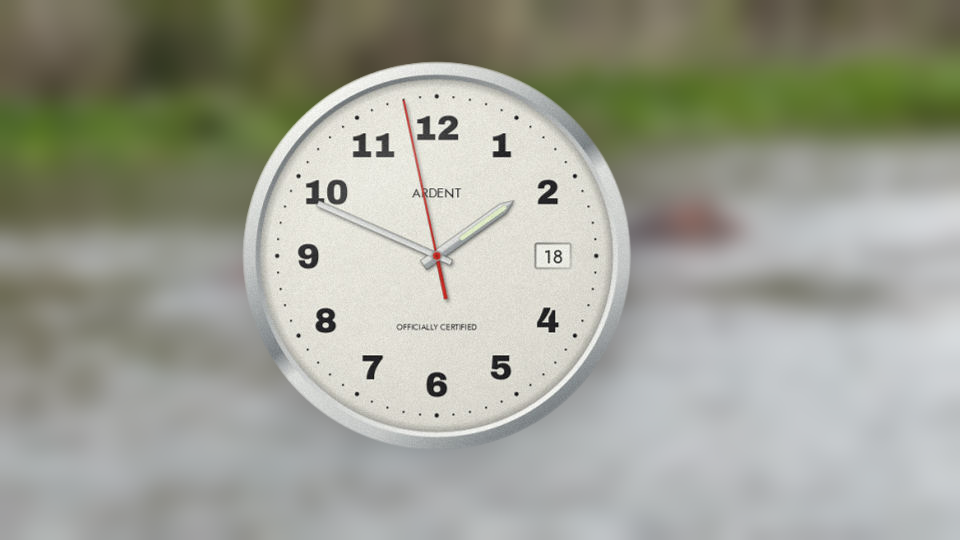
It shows 1,48,58
